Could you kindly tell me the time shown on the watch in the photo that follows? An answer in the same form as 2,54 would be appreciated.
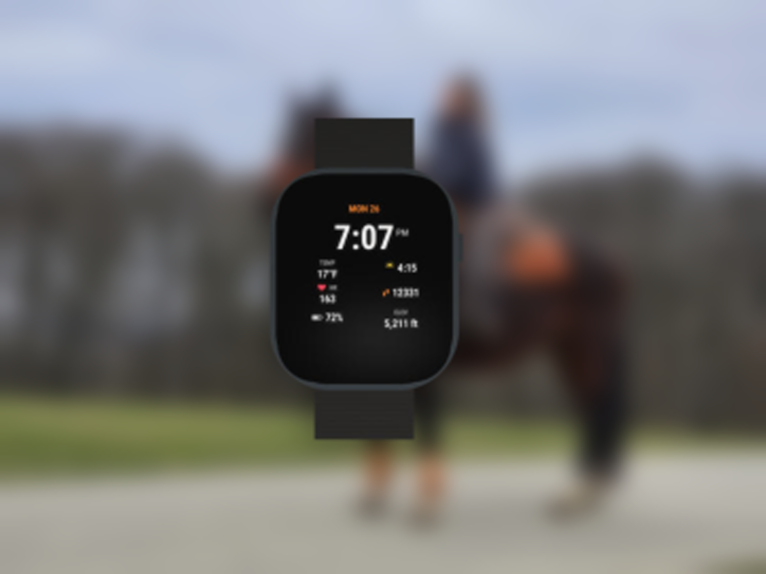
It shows 7,07
